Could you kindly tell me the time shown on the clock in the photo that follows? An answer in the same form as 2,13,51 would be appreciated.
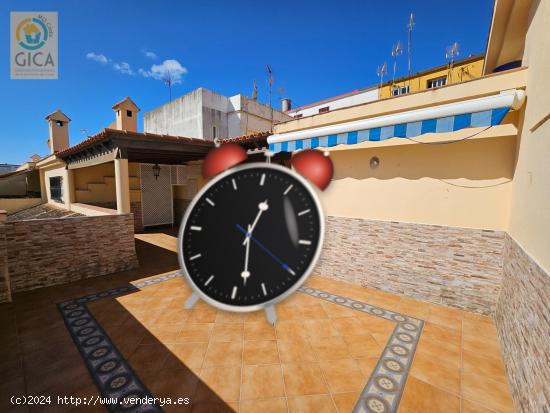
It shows 12,28,20
